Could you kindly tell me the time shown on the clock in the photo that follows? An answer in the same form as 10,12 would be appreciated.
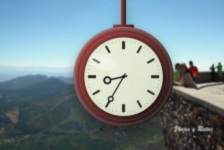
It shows 8,35
